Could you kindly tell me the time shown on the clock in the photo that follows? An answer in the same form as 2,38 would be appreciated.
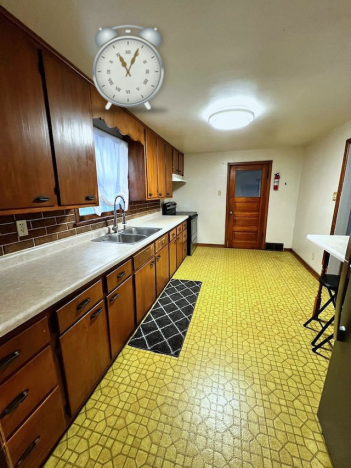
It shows 11,04
